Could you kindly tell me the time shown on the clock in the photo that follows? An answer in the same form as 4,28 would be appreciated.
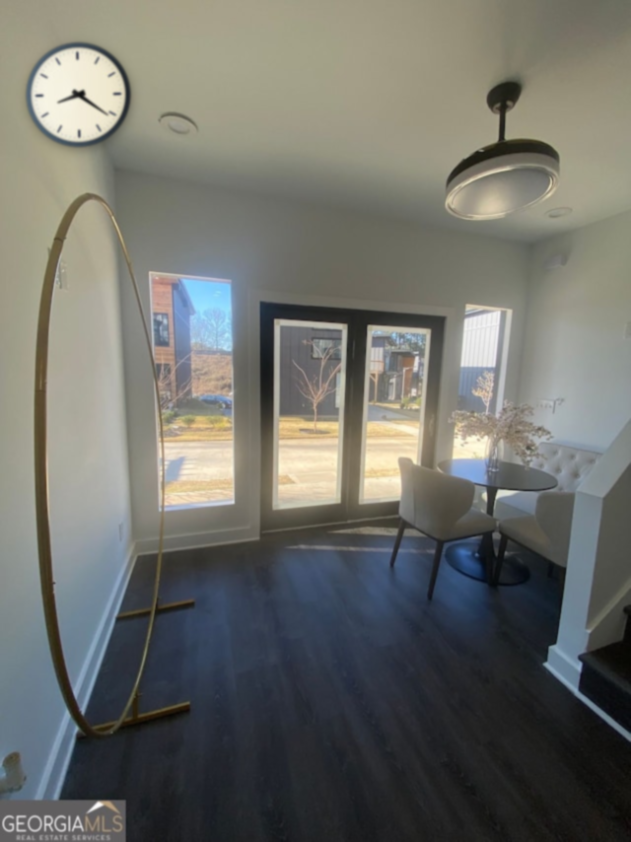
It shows 8,21
